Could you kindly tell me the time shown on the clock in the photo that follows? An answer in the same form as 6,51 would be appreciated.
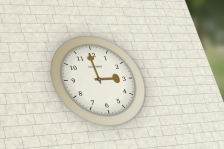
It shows 2,59
